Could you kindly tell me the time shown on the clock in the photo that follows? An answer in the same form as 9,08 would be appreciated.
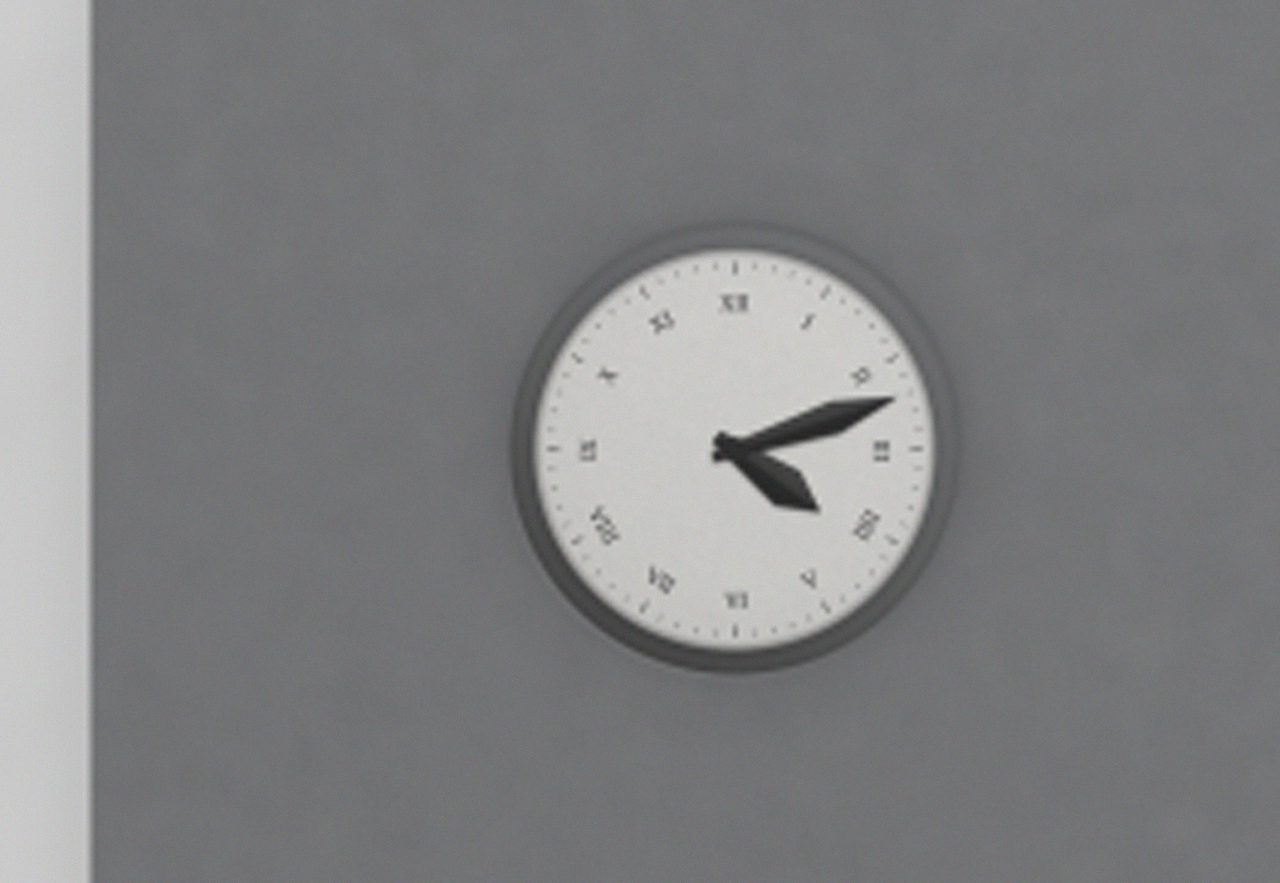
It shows 4,12
